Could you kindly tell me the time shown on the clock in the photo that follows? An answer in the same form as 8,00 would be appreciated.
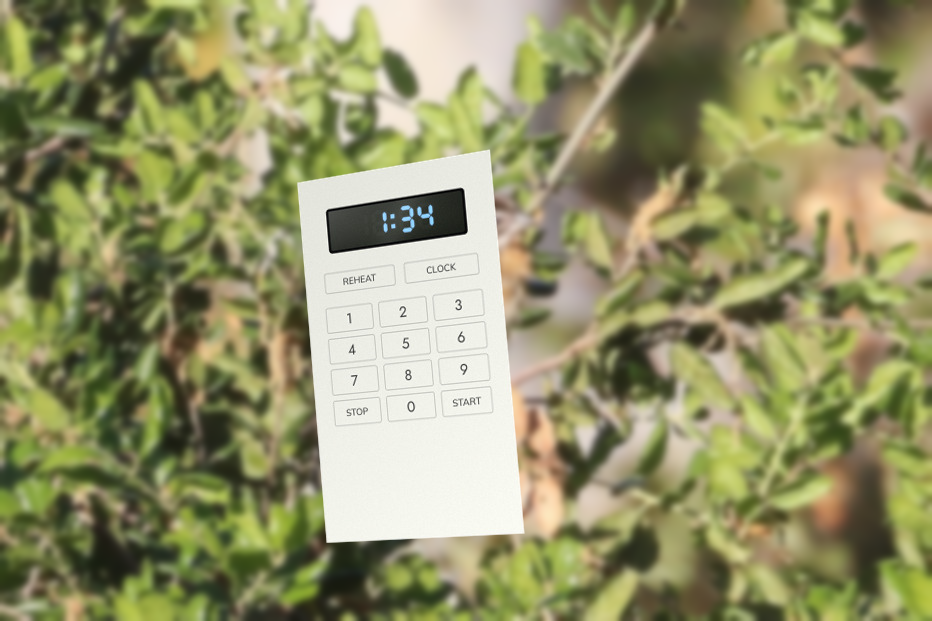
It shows 1,34
